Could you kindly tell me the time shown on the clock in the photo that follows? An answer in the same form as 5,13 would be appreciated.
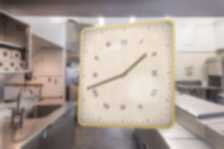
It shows 1,42
